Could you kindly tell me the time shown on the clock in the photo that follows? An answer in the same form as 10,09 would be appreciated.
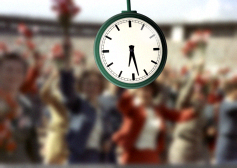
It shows 6,28
